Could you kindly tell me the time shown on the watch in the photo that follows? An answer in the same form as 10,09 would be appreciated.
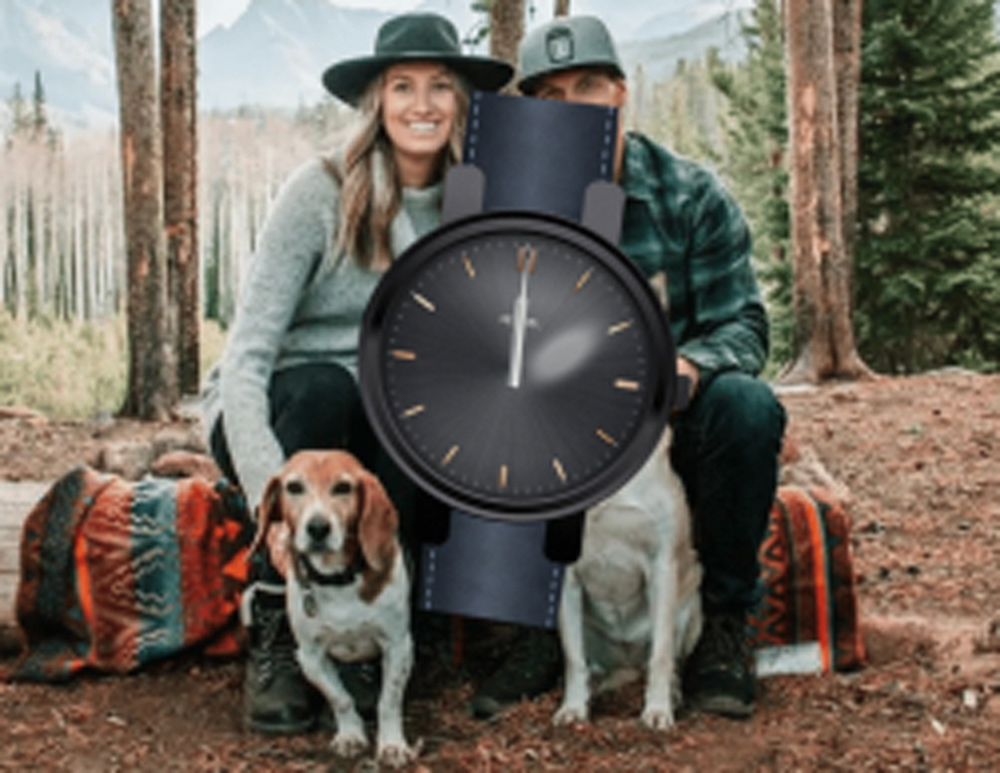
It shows 12,00
